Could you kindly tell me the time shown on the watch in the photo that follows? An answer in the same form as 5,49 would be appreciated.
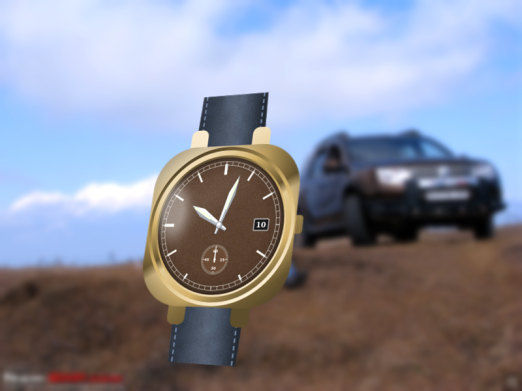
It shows 10,03
